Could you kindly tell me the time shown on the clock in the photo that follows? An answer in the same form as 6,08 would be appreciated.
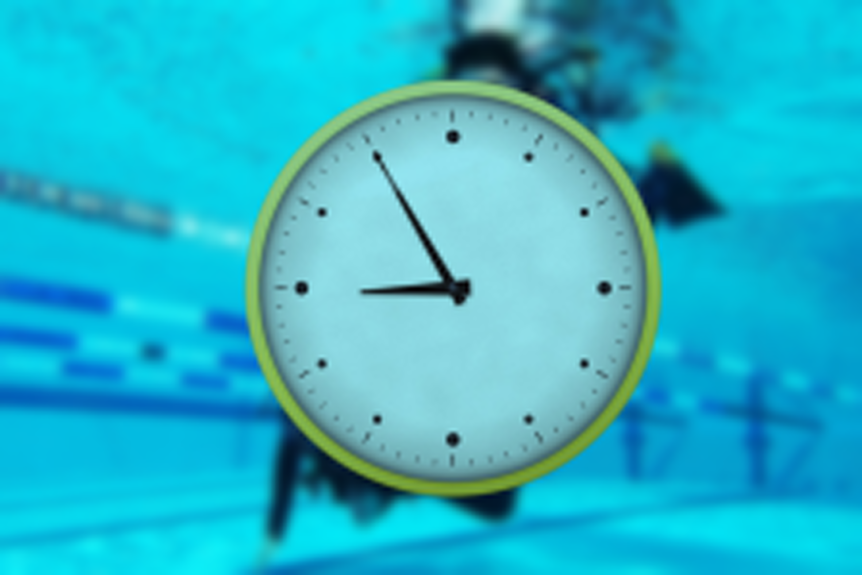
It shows 8,55
